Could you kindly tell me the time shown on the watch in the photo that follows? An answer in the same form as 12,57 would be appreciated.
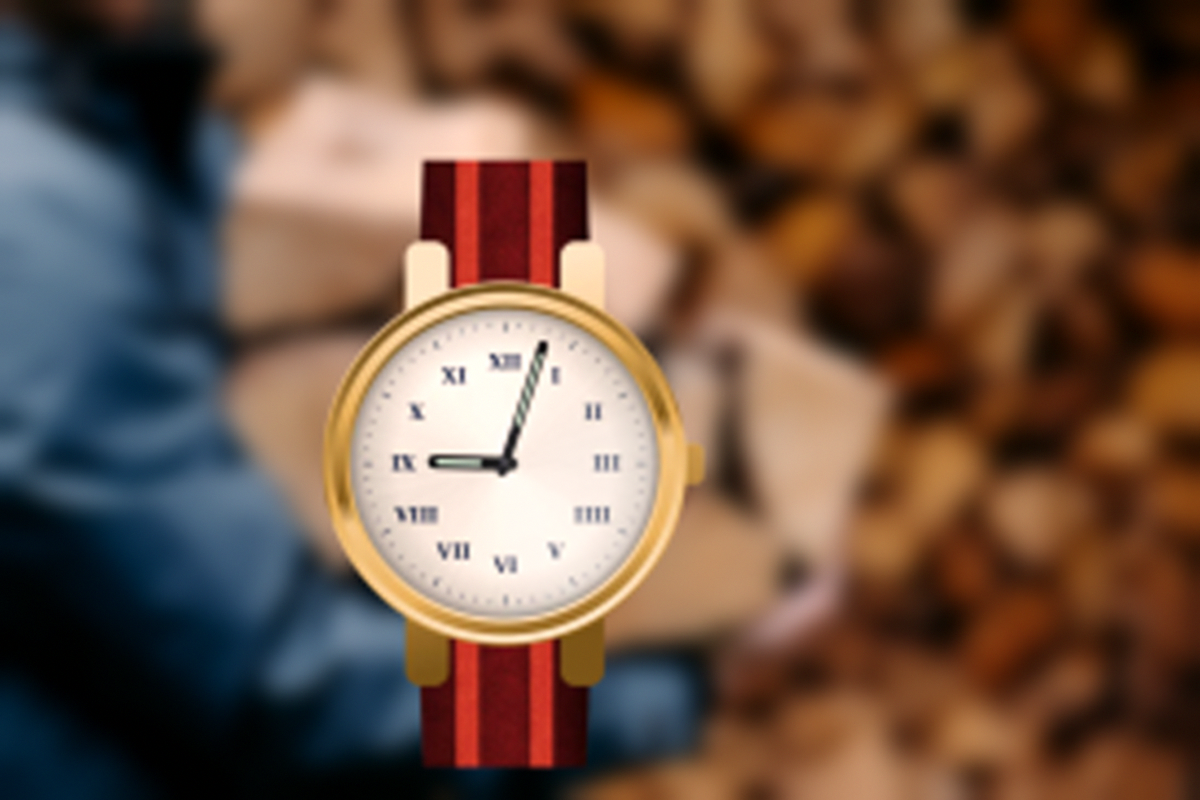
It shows 9,03
